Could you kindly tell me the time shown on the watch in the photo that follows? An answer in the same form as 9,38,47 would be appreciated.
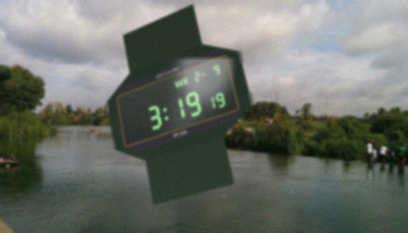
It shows 3,19,19
